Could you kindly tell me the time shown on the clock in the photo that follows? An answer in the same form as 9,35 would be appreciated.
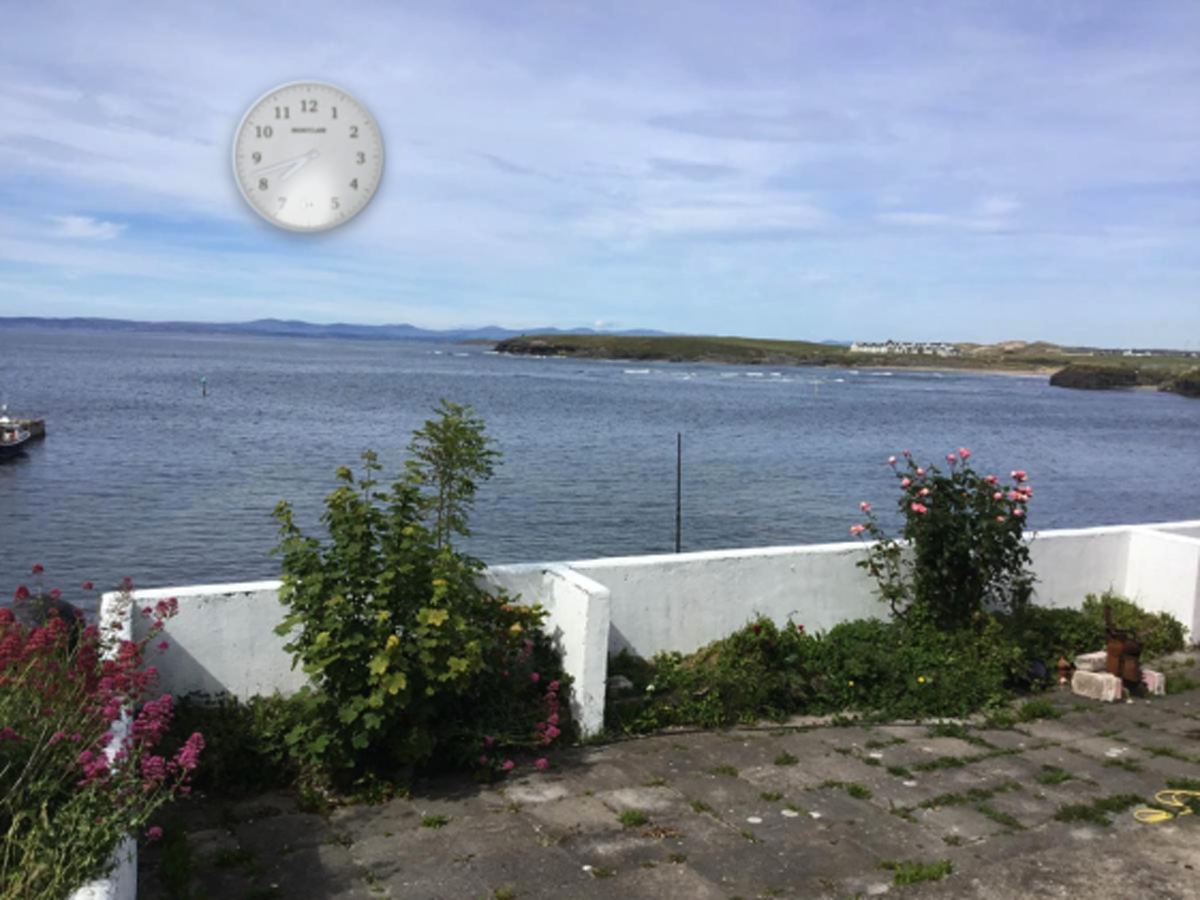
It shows 7,42
